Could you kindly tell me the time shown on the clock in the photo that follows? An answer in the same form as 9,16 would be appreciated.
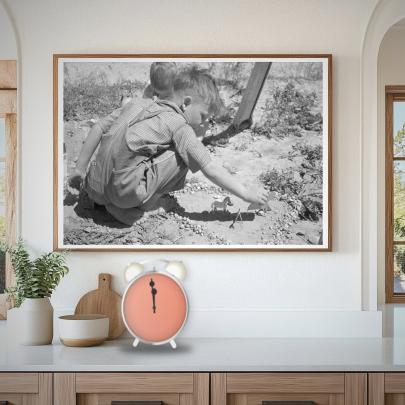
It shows 11,59
